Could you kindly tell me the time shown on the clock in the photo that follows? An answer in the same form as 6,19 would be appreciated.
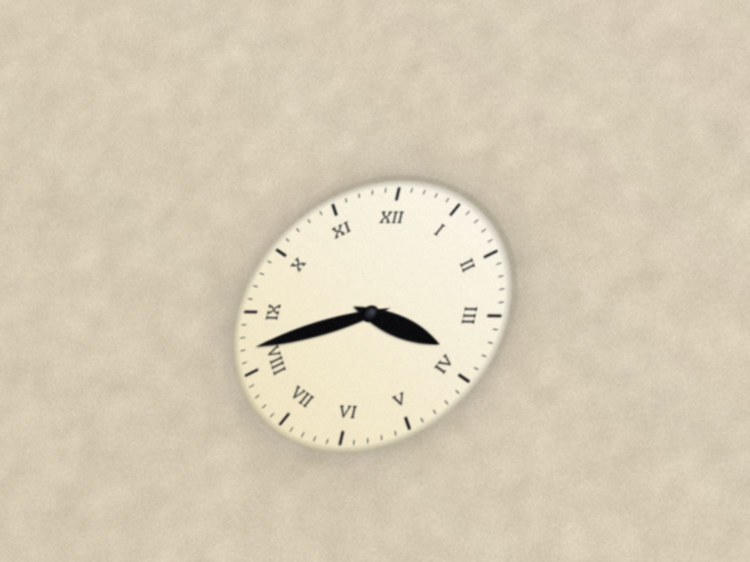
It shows 3,42
